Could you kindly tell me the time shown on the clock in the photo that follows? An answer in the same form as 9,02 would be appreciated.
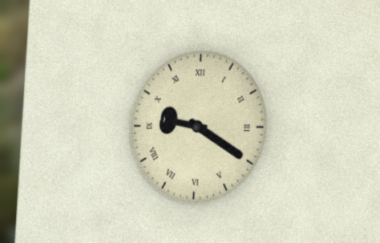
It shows 9,20
